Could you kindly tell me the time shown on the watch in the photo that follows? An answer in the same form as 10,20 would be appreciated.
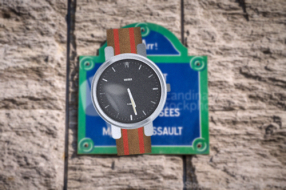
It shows 5,28
